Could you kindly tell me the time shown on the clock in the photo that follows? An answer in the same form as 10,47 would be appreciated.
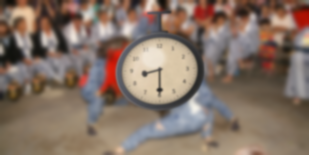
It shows 8,30
